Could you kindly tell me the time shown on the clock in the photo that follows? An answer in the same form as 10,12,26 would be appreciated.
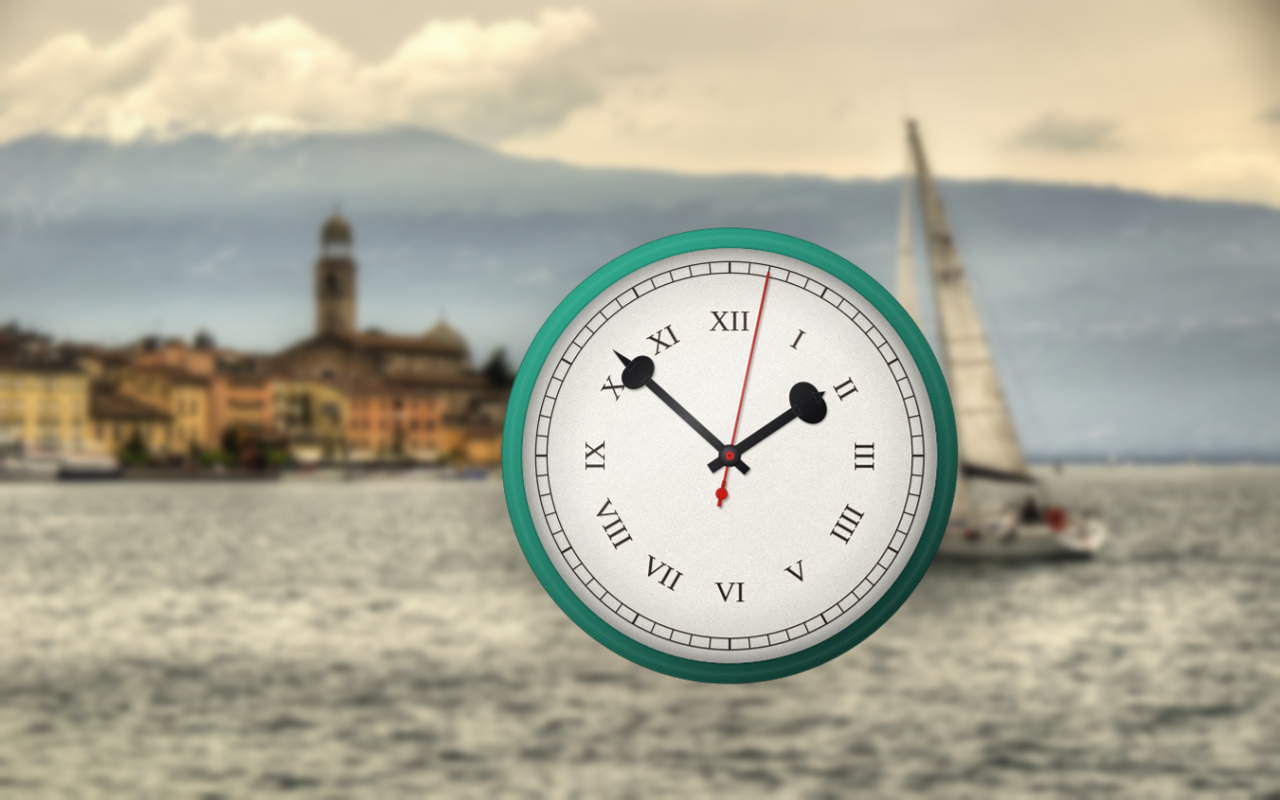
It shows 1,52,02
